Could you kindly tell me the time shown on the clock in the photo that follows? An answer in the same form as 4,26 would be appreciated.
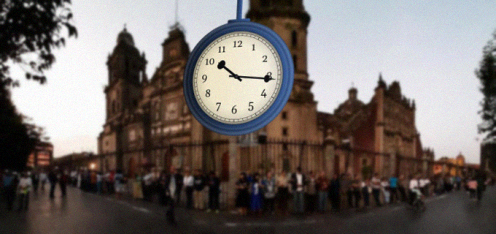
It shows 10,16
